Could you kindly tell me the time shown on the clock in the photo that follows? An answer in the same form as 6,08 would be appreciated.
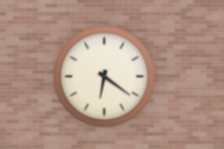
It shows 6,21
